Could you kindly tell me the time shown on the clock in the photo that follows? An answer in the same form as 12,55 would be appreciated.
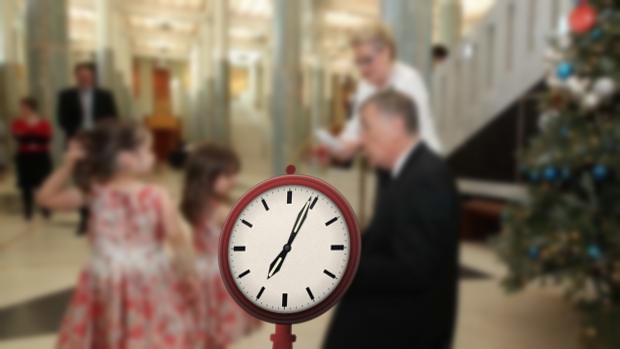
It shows 7,04
